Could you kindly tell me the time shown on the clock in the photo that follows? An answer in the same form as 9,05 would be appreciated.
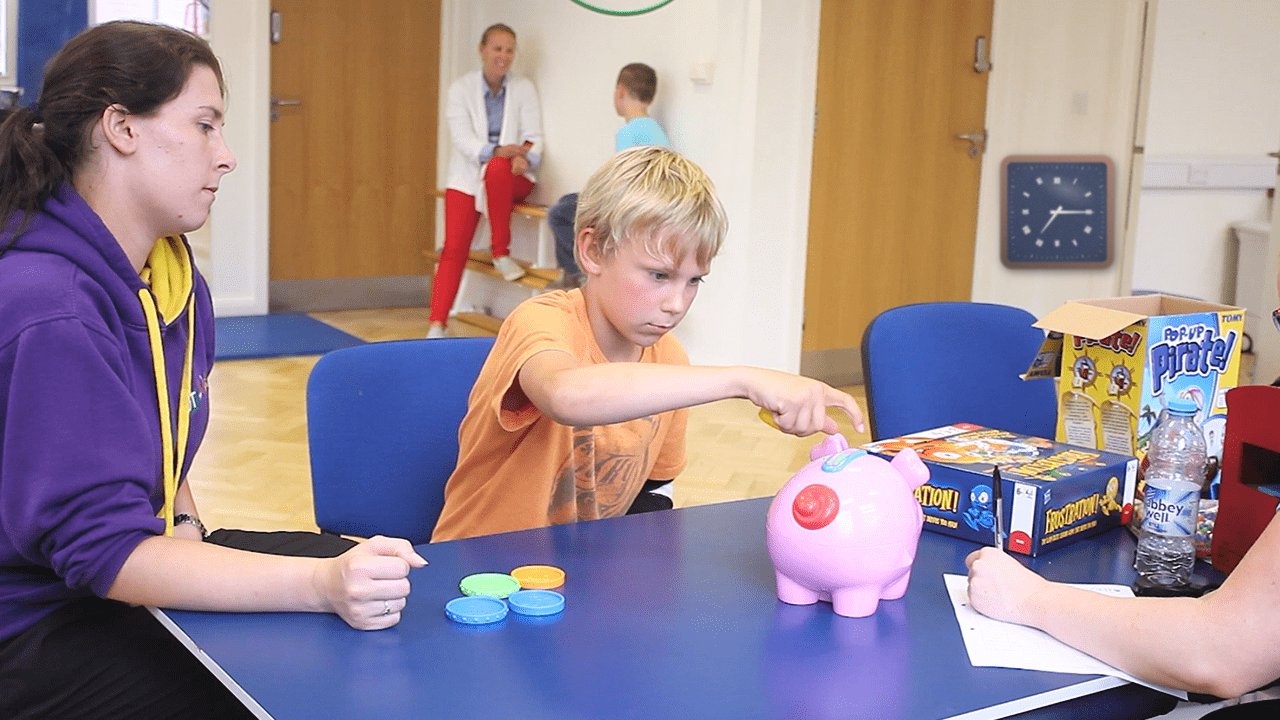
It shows 7,15
